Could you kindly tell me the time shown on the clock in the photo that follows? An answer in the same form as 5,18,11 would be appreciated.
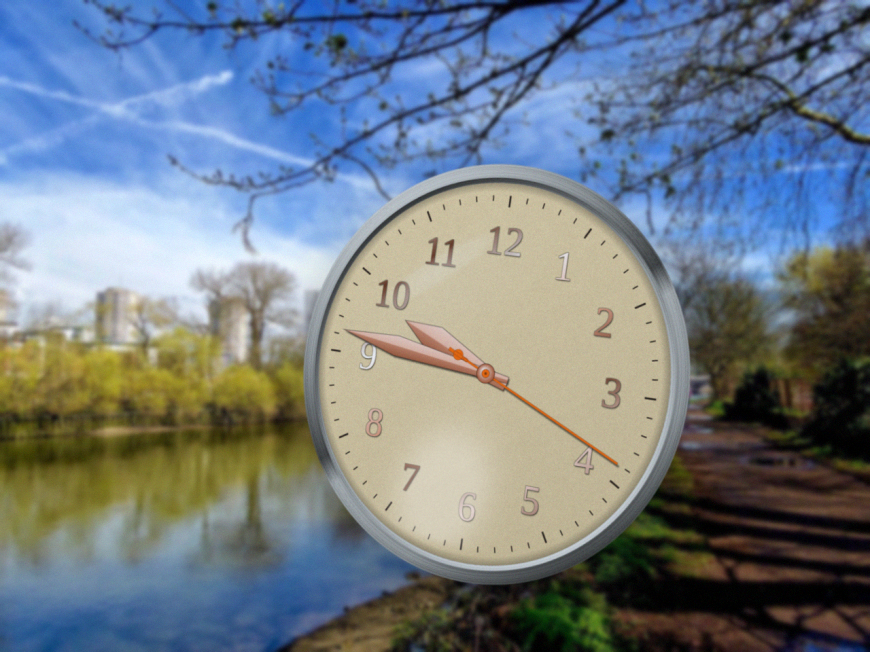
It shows 9,46,19
